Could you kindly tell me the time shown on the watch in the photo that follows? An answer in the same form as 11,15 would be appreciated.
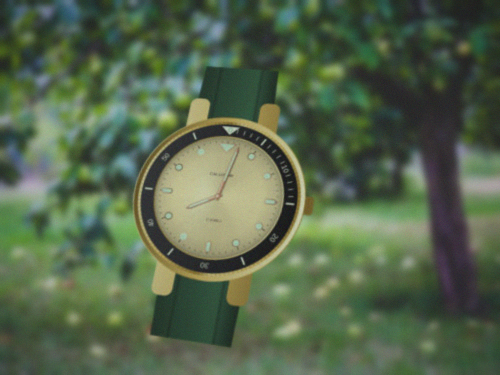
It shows 8,02
